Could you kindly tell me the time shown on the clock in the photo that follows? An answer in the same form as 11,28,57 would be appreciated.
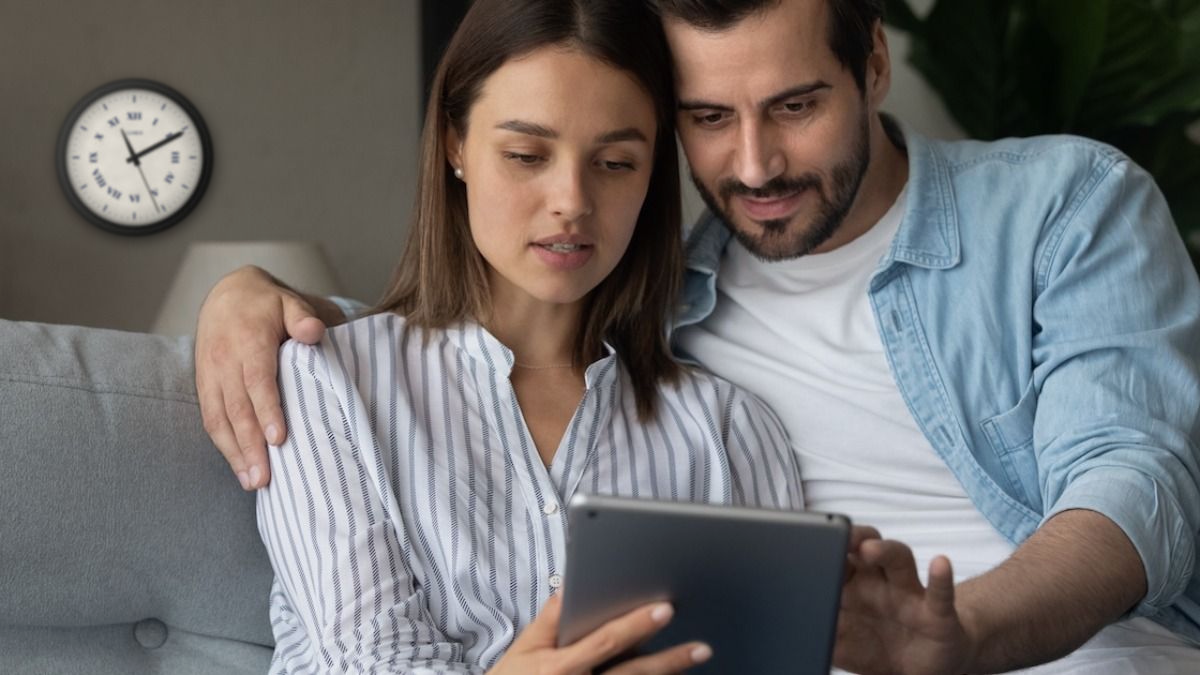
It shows 11,10,26
